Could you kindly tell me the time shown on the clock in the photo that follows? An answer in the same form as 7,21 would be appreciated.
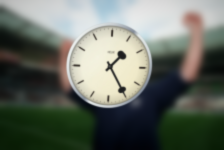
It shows 1,25
